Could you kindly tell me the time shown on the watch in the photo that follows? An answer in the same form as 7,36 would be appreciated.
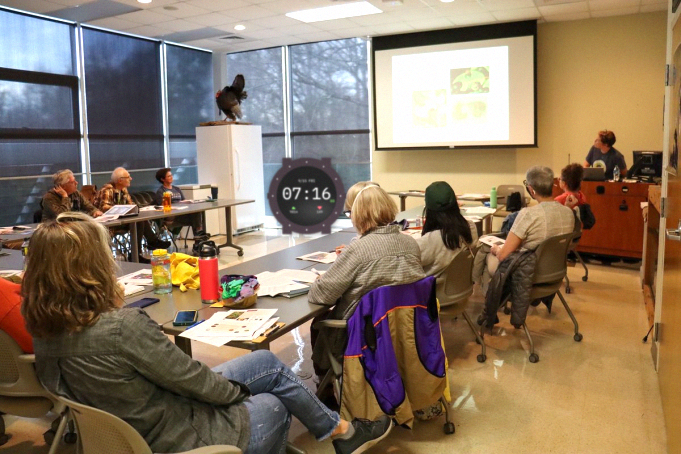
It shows 7,16
